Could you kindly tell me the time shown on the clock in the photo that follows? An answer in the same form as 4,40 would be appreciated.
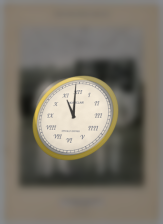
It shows 10,59
